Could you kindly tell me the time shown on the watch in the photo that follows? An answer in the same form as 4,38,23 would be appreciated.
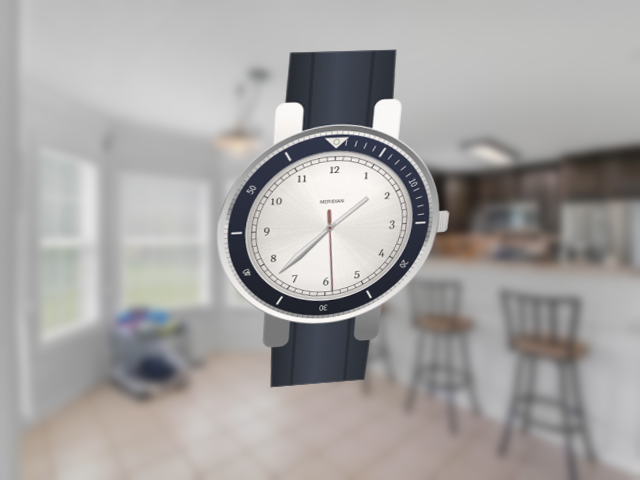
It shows 1,37,29
